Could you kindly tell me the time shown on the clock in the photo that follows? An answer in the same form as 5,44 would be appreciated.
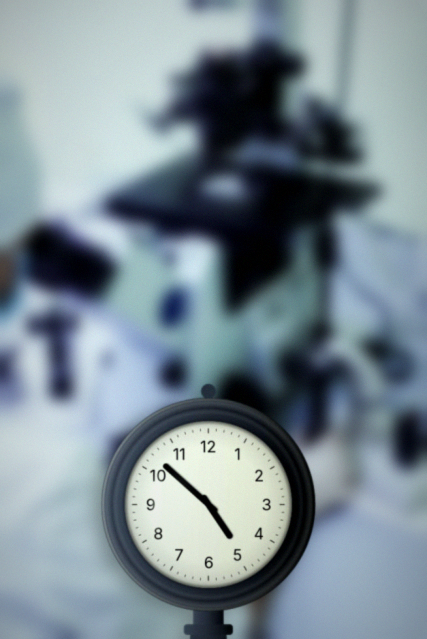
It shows 4,52
